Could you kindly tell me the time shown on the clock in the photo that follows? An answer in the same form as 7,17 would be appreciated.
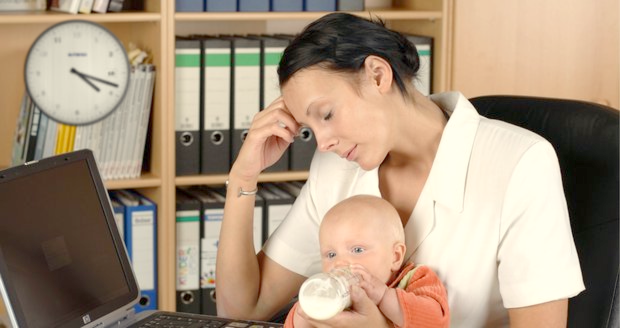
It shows 4,18
